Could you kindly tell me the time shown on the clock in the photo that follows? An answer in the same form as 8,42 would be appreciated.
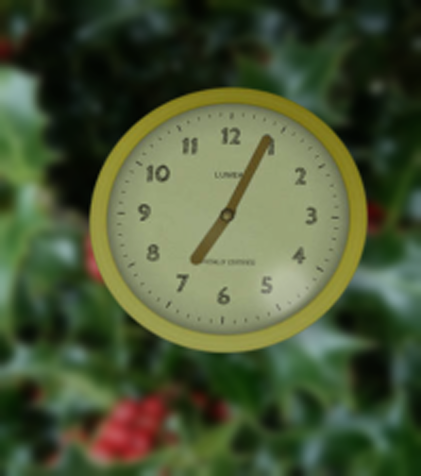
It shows 7,04
